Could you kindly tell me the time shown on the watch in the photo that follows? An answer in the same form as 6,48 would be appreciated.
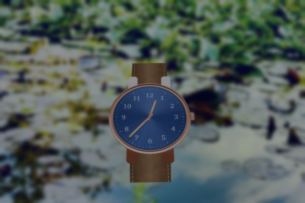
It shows 12,37
